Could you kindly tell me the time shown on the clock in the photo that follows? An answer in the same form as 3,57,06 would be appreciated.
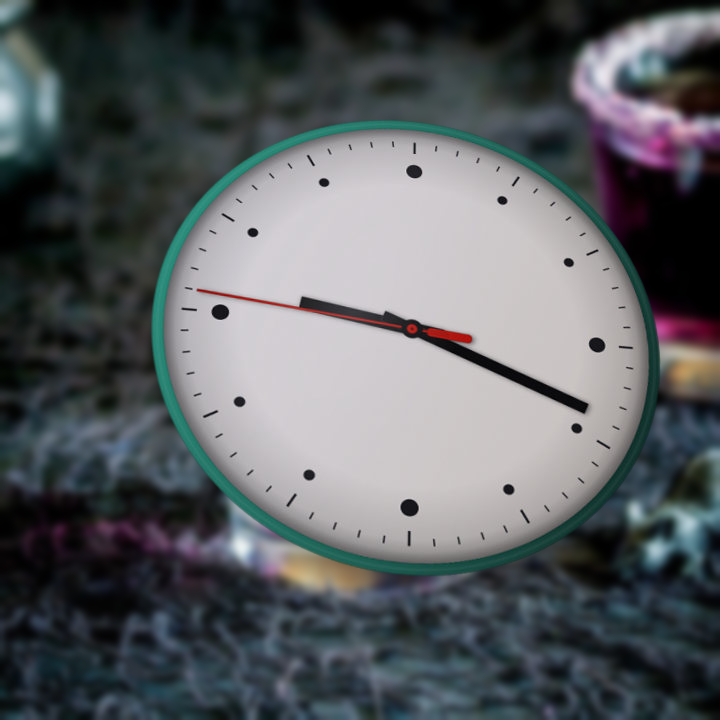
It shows 9,18,46
